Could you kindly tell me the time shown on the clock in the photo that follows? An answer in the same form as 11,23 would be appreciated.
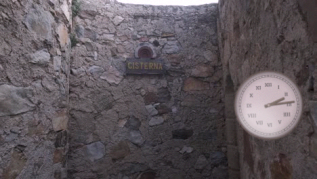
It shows 2,14
